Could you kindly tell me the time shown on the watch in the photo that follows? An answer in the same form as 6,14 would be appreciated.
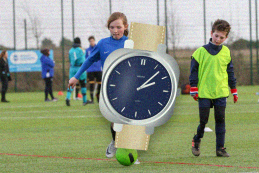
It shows 2,07
